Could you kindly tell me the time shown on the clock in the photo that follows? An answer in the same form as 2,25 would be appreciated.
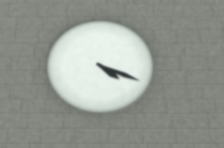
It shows 4,19
